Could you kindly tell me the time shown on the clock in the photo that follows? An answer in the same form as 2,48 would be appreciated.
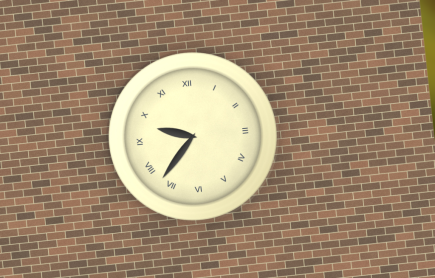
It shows 9,37
